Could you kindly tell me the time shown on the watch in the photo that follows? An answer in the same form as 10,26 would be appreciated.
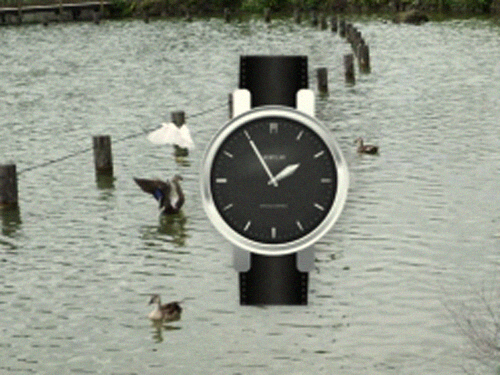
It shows 1,55
